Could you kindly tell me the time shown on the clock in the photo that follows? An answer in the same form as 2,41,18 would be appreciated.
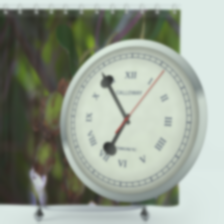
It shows 6,54,06
